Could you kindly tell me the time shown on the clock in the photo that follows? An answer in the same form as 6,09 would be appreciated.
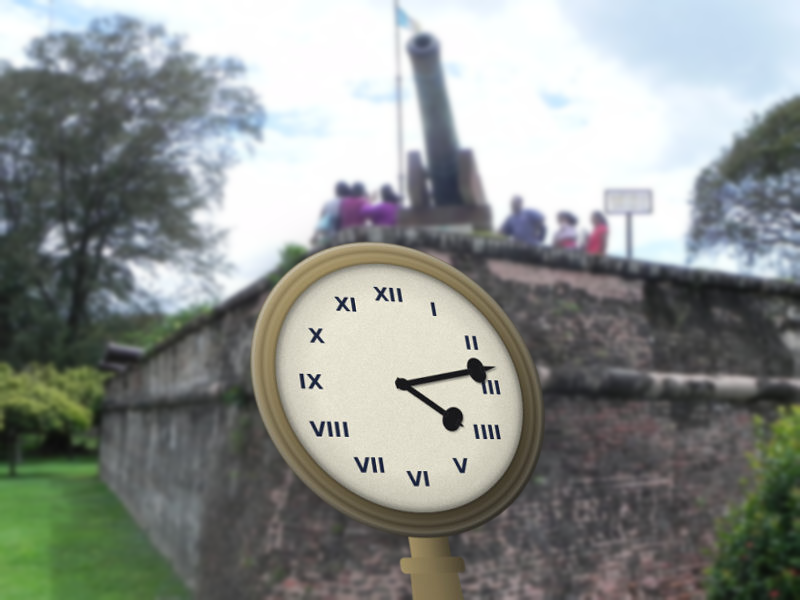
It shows 4,13
